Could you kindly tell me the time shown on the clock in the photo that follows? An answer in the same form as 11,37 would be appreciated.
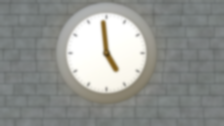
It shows 4,59
